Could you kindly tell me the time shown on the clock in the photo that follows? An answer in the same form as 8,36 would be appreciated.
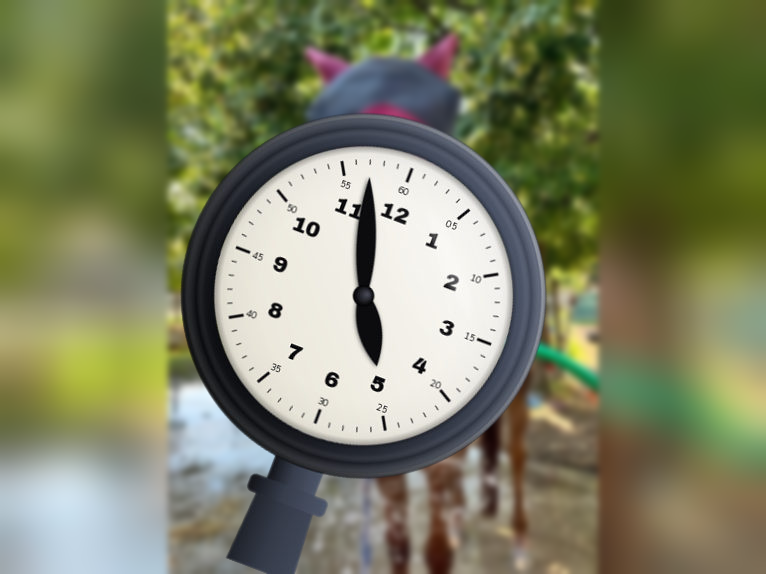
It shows 4,57
